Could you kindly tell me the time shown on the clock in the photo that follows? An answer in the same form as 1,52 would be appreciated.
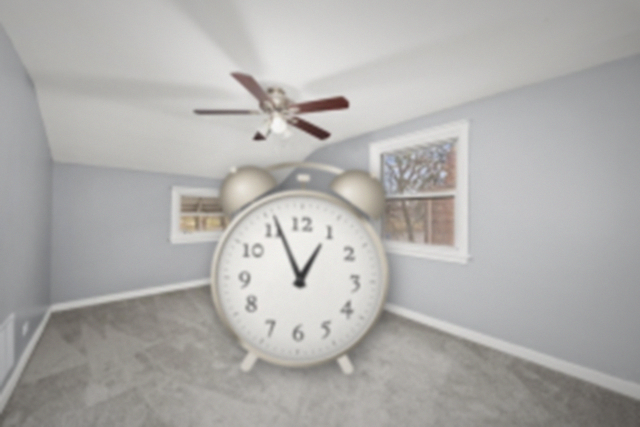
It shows 12,56
